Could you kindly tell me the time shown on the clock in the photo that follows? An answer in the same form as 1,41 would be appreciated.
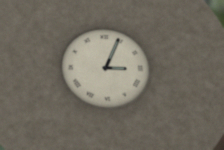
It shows 3,04
